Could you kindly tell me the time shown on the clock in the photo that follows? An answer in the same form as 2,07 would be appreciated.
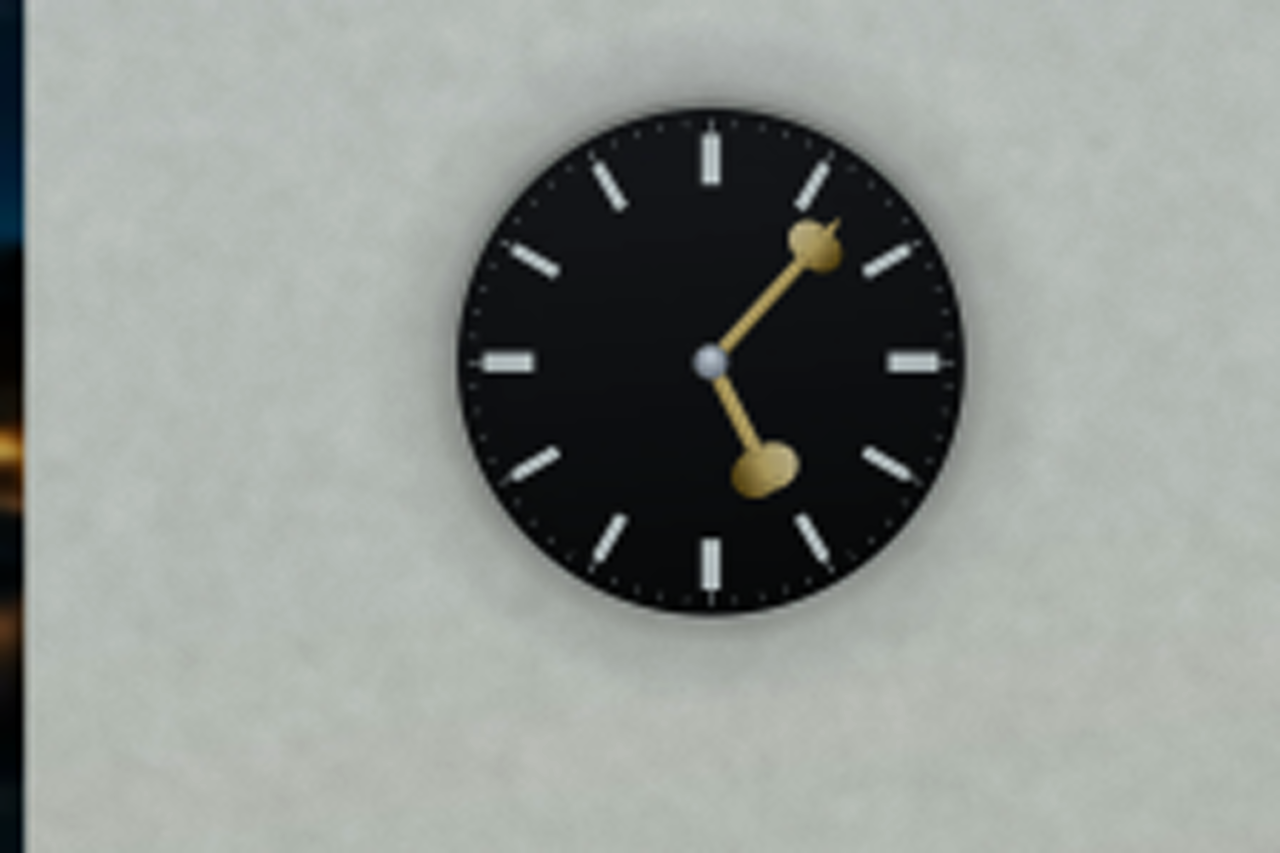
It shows 5,07
